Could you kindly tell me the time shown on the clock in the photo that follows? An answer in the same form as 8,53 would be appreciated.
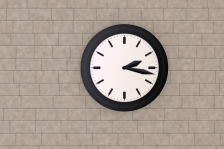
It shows 2,17
